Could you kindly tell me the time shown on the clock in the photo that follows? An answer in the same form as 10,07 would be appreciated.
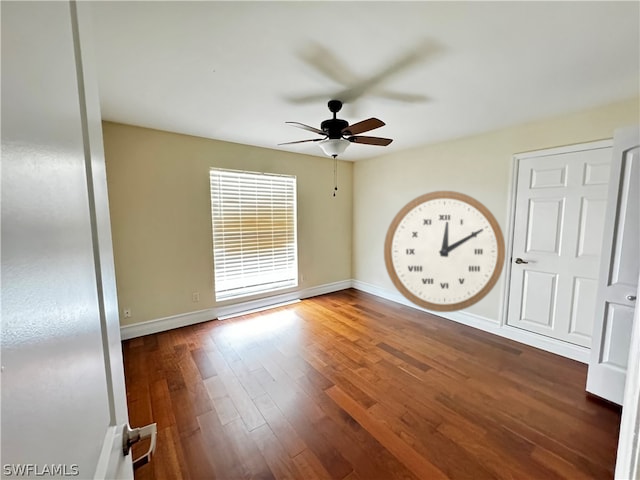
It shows 12,10
